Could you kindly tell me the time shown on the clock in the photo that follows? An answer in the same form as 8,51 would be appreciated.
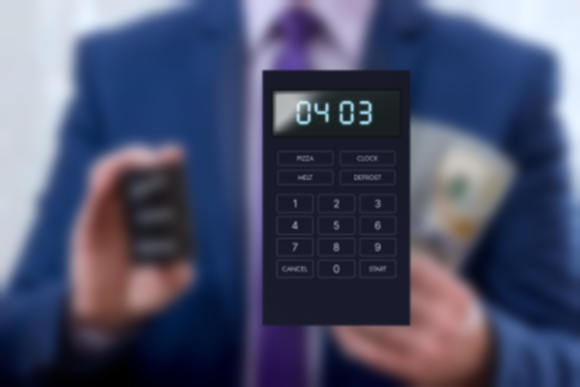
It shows 4,03
